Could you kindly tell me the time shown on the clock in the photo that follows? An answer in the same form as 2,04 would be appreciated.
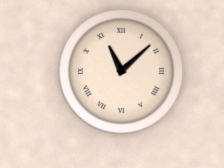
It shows 11,08
